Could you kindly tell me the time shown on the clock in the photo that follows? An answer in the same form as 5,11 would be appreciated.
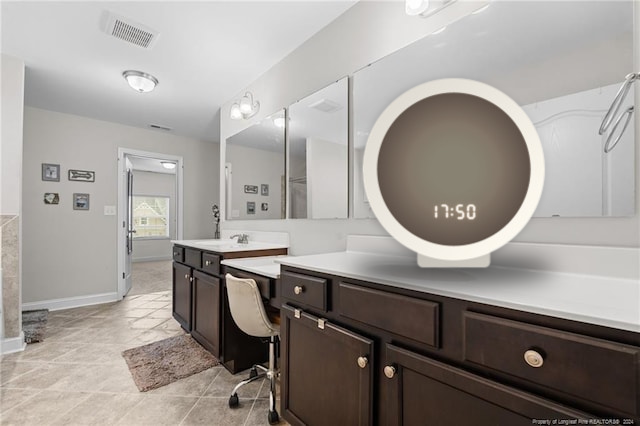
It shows 17,50
